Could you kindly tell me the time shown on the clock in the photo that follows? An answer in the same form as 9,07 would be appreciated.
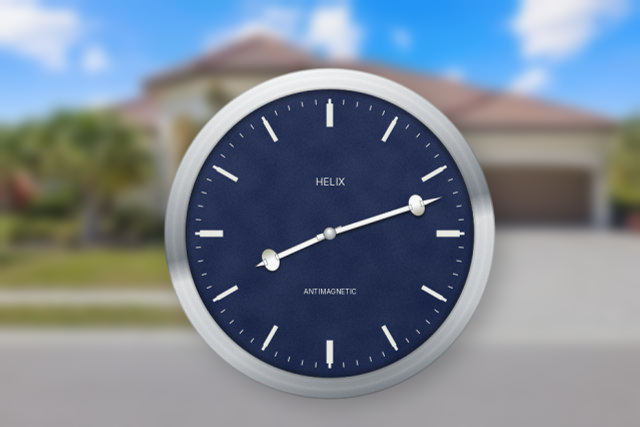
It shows 8,12
